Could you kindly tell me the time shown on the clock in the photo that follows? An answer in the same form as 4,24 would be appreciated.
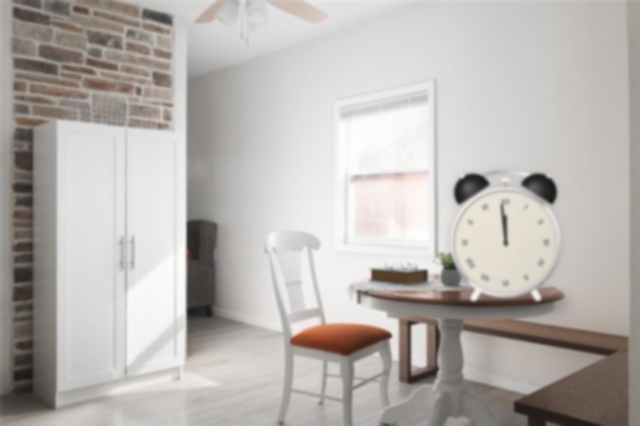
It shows 11,59
